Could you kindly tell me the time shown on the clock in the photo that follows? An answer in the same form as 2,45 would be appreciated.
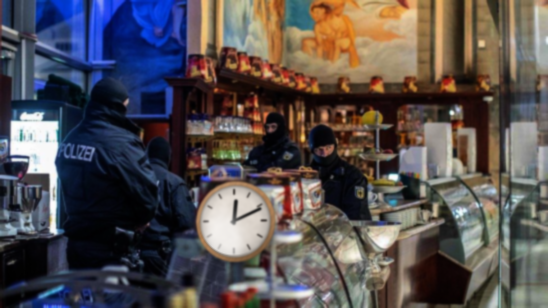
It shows 12,11
